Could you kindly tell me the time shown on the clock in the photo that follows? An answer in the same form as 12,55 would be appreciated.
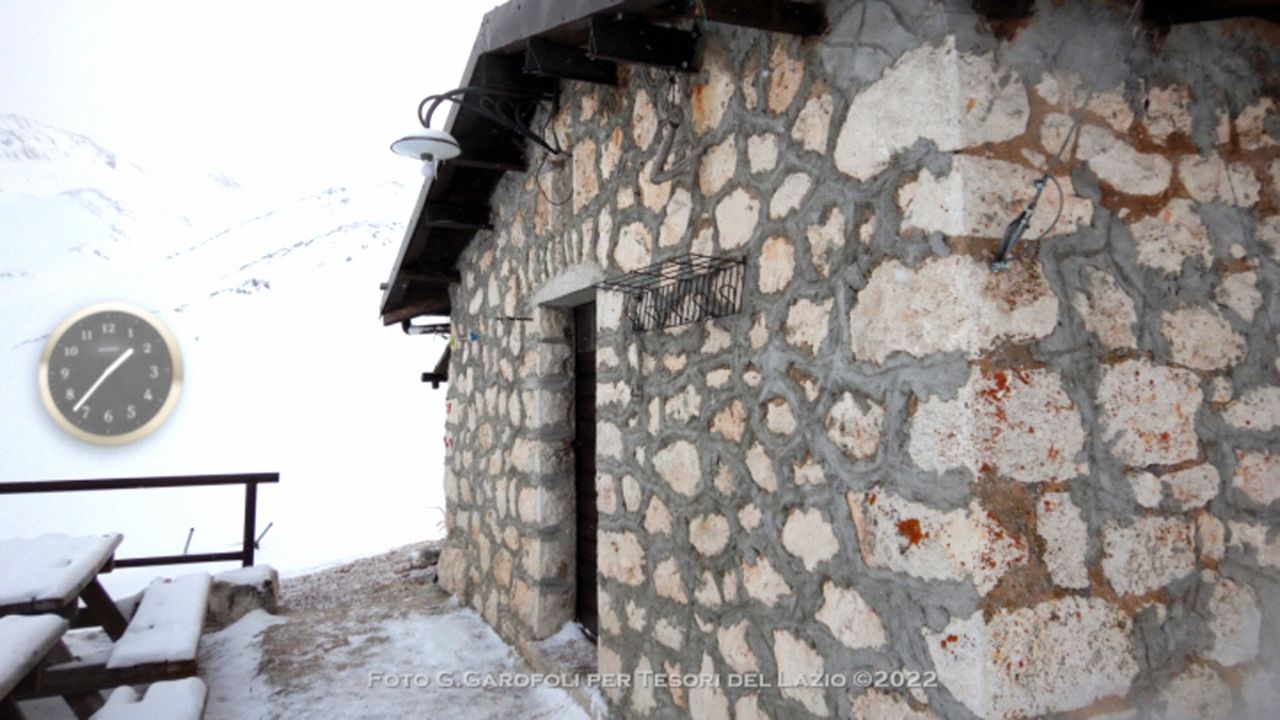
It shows 1,37
